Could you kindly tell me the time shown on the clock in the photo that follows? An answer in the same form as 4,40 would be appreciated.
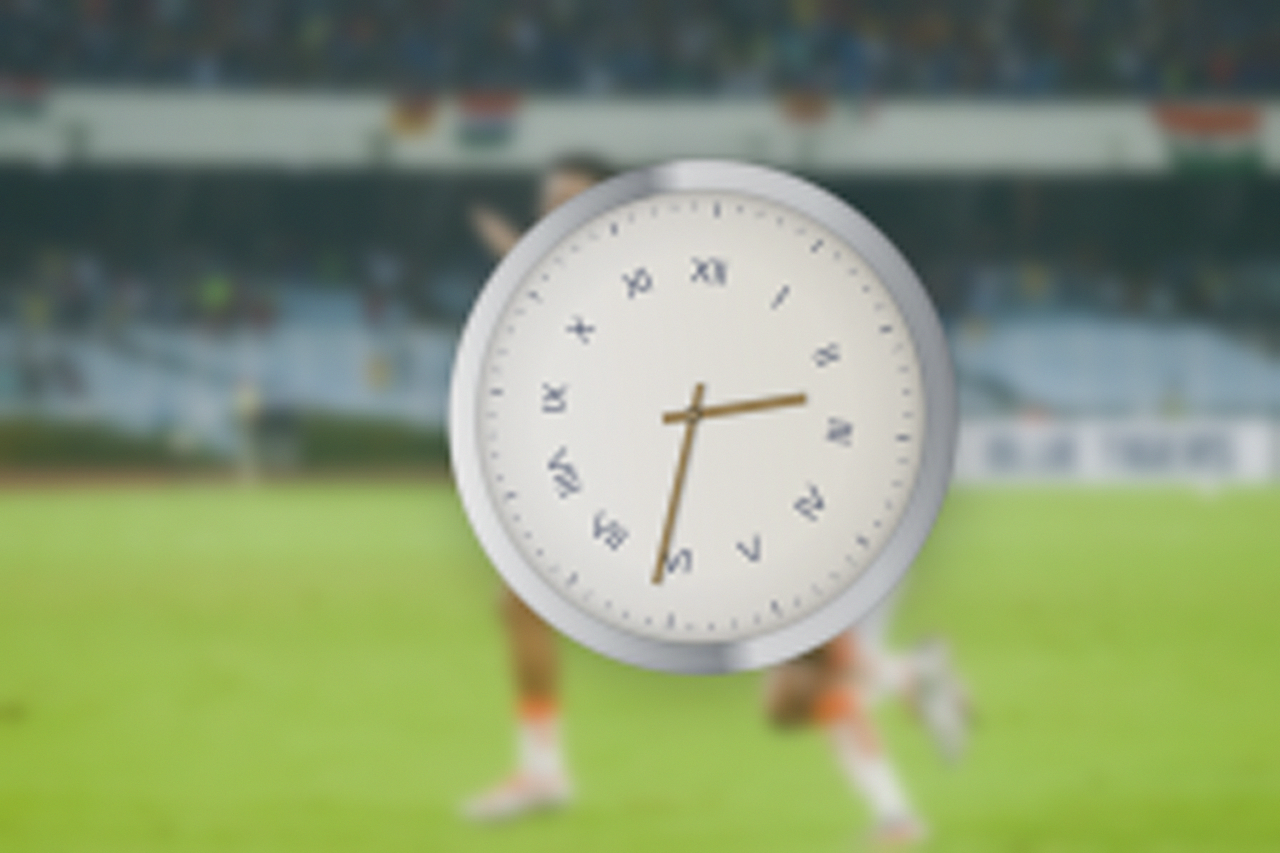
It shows 2,31
